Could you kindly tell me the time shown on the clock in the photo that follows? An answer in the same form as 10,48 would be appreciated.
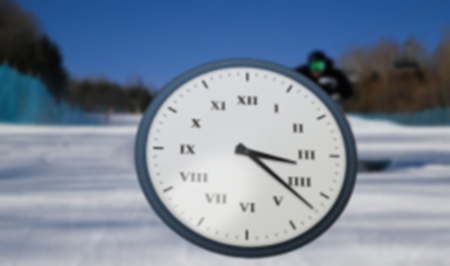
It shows 3,22
